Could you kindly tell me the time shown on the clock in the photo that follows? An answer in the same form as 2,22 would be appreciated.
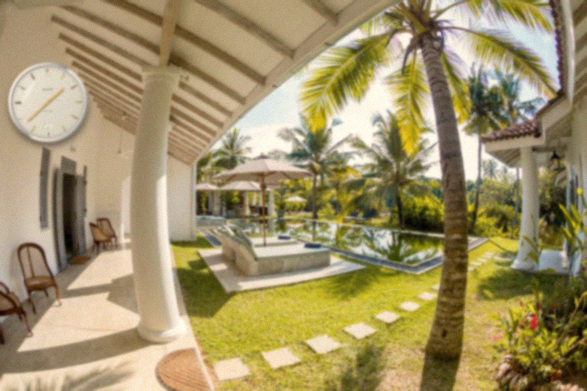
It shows 1,38
